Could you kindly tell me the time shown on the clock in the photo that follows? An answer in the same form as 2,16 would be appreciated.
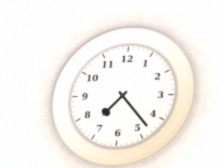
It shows 7,23
